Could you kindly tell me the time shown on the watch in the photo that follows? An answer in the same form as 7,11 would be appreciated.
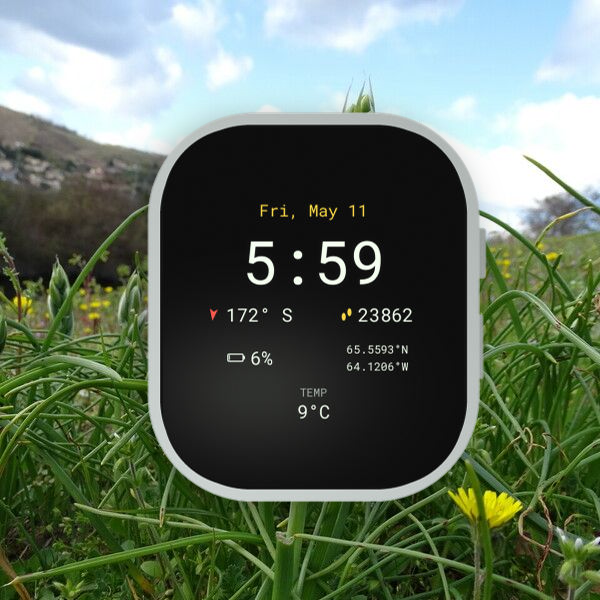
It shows 5,59
